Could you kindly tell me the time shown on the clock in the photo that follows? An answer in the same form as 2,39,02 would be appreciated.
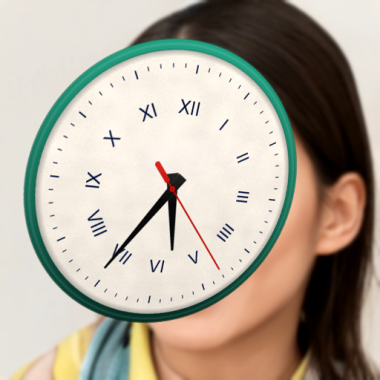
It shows 5,35,23
